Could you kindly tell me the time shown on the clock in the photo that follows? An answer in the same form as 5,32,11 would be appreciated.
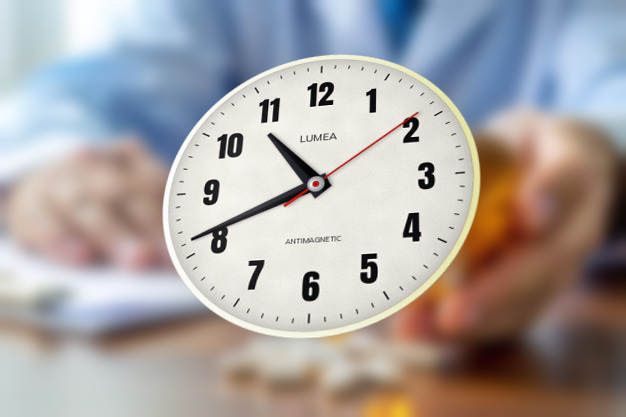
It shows 10,41,09
